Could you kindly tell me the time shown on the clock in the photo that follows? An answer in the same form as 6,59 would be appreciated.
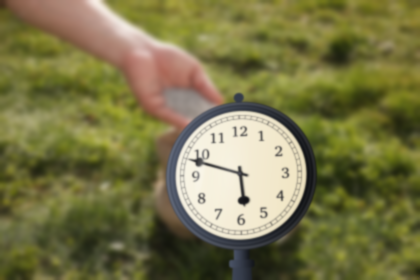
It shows 5,48
